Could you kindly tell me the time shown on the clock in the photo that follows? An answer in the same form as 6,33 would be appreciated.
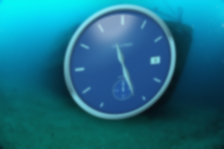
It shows 11,27
